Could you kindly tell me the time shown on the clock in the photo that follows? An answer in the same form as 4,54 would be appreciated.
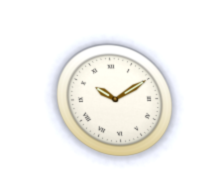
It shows 10,10
